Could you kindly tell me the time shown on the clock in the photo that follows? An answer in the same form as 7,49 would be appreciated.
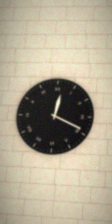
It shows 12,19
